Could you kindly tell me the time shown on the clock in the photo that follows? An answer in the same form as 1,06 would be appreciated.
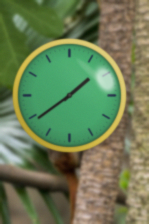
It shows 1,39
